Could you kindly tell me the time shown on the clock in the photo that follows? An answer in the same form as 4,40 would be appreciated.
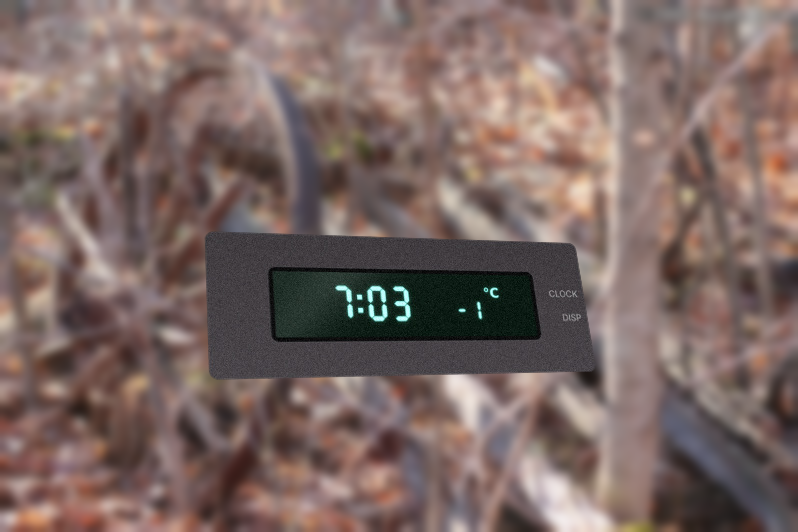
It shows 7,03
